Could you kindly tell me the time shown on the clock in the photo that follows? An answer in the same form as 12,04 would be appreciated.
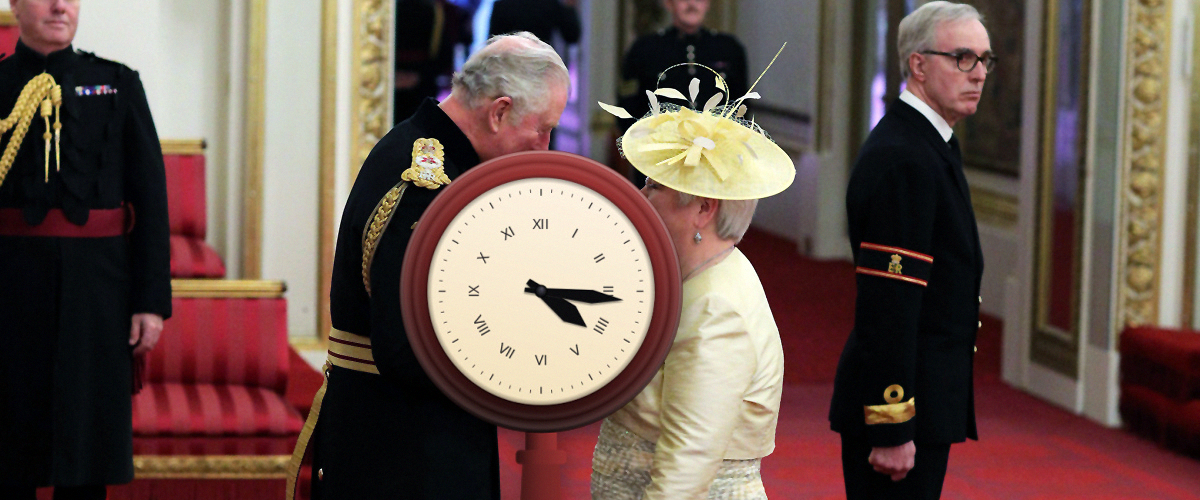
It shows 4,16
